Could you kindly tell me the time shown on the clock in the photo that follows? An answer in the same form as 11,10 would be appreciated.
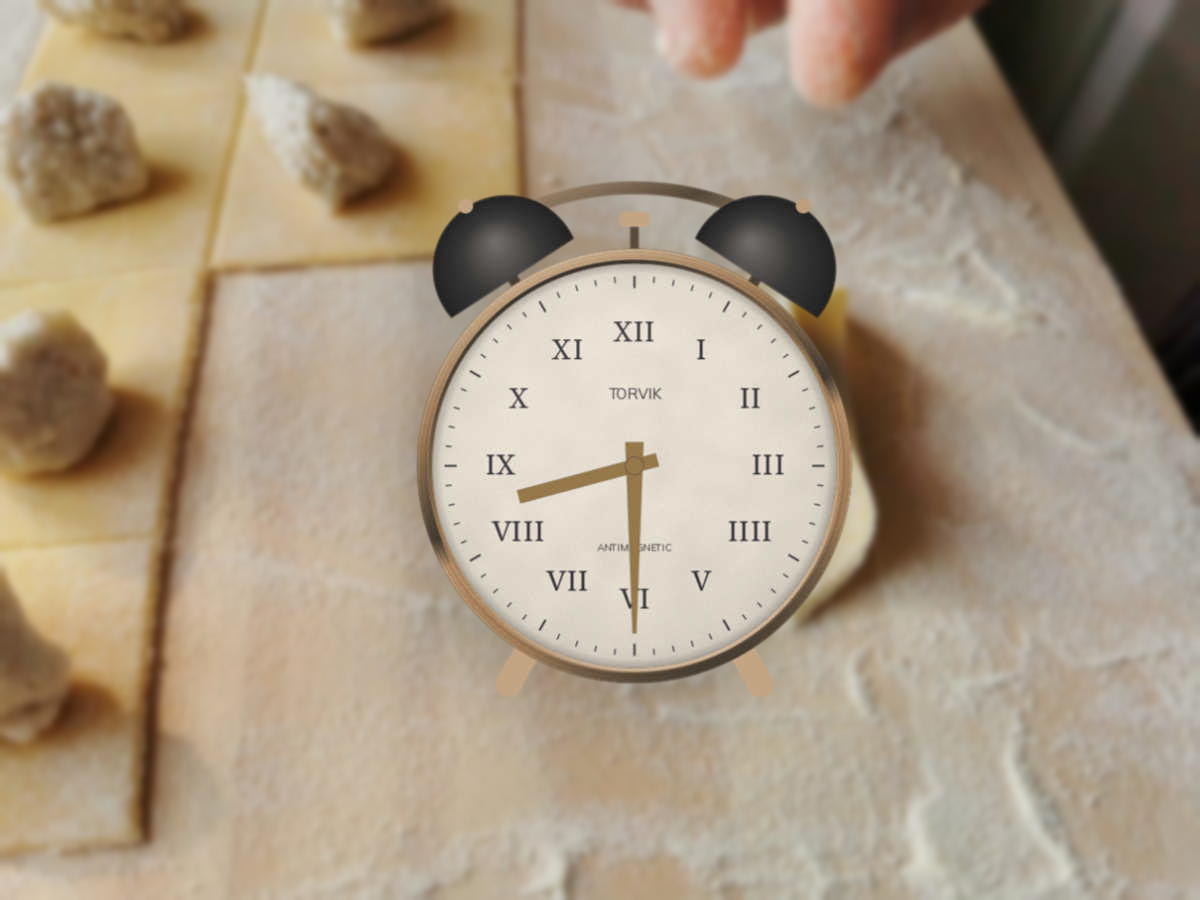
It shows 8,30
